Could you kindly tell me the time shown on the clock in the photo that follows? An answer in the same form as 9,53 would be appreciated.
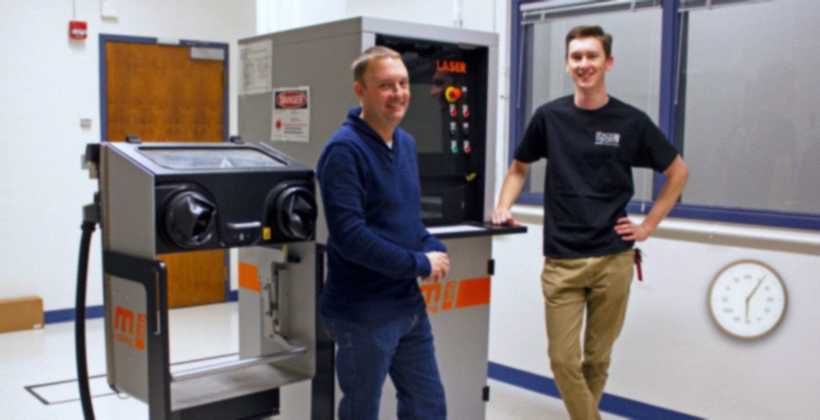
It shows 6,06
